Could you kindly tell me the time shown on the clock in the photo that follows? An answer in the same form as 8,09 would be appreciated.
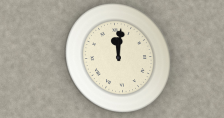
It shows 12,02
